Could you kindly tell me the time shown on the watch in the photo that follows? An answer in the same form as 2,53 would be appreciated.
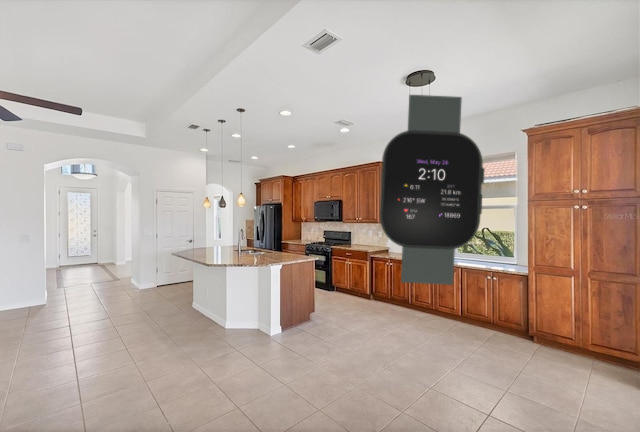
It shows 2,10
